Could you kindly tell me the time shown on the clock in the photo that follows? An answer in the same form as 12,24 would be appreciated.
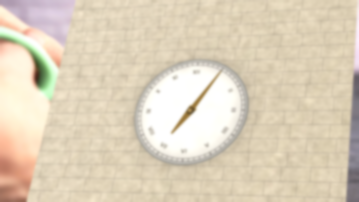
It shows 7,05
